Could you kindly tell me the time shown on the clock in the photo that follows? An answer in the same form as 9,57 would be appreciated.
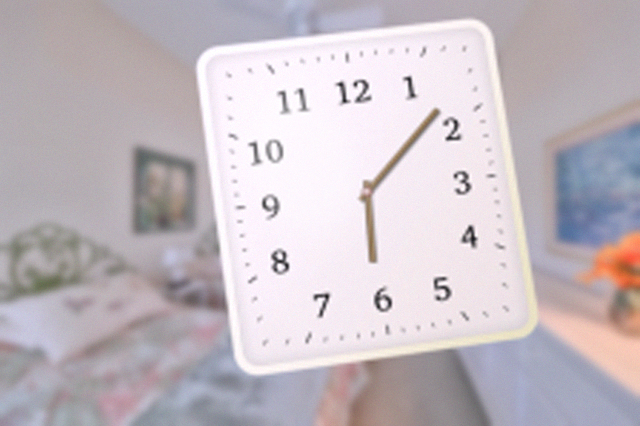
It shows 6,08
